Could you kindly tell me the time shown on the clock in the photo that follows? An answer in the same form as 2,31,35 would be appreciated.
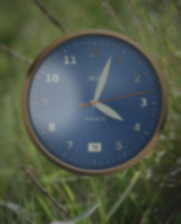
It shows 4,03,13
